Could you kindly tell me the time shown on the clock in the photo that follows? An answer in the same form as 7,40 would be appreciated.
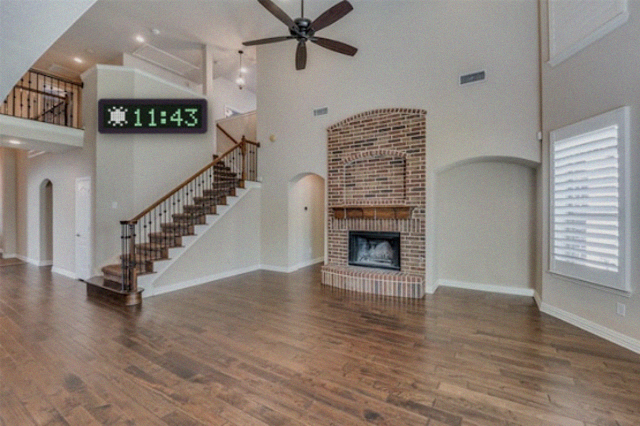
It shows 11,43
